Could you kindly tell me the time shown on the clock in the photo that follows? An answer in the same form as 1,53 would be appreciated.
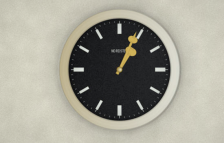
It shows 1,04
